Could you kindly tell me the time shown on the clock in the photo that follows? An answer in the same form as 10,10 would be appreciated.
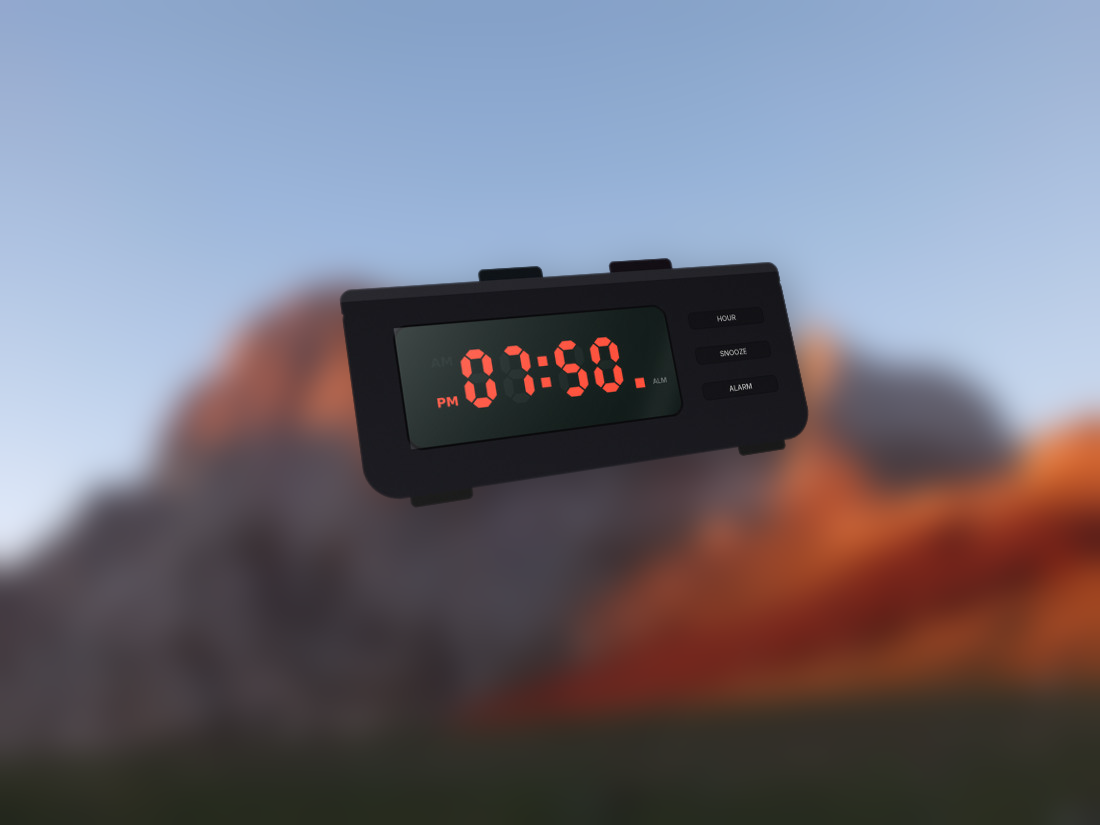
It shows 7,50
